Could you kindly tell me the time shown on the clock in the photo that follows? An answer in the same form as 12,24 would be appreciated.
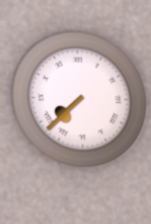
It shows 7,38
